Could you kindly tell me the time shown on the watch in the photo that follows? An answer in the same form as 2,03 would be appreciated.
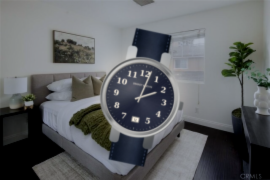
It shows 2,02
